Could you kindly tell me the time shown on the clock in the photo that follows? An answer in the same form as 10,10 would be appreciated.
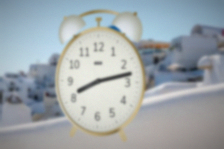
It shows 8,13
